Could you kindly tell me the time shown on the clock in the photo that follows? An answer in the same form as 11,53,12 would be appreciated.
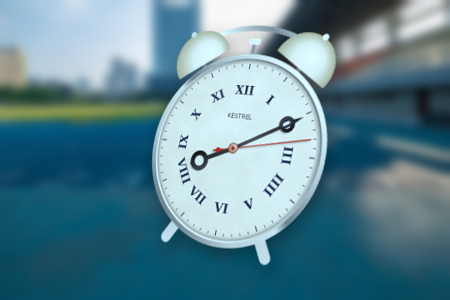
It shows 8,10,13
